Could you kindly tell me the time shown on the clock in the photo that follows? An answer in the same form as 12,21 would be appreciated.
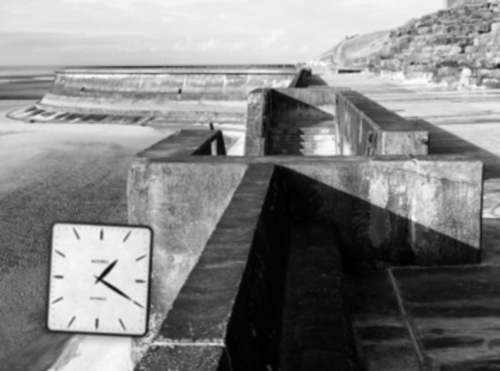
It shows 1,20
